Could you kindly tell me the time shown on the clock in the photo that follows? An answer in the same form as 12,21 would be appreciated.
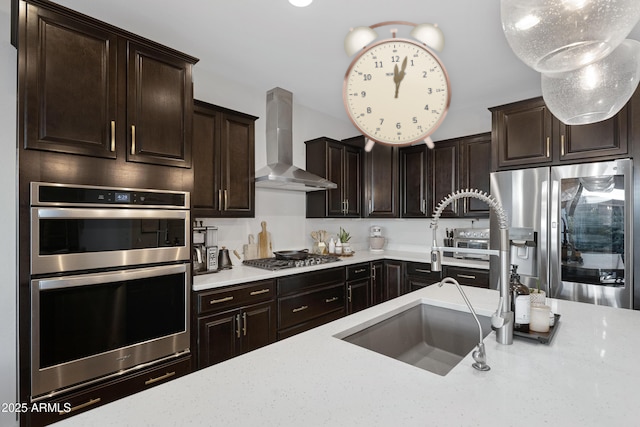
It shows 12,03
